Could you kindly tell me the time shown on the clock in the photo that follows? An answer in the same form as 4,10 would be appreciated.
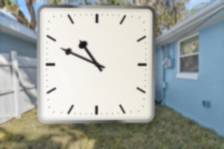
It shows 10,49
